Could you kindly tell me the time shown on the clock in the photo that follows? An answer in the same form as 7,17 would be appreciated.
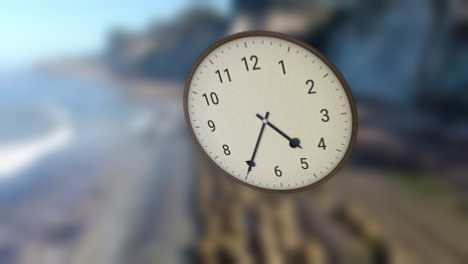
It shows 4,35
